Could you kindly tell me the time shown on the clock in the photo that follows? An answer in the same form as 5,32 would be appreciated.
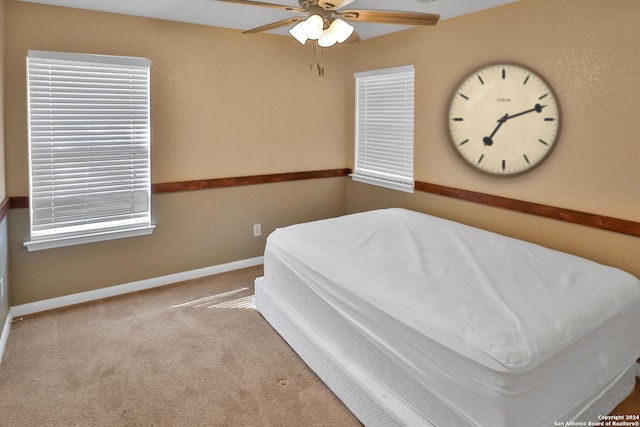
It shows 7,12
